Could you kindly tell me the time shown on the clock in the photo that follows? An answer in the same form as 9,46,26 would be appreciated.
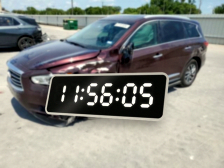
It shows 11,56,05
